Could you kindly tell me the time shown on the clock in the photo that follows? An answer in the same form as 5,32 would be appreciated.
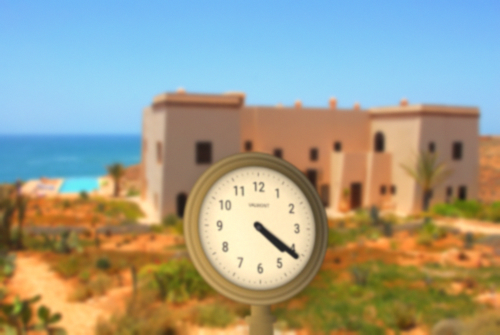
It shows 4,21
